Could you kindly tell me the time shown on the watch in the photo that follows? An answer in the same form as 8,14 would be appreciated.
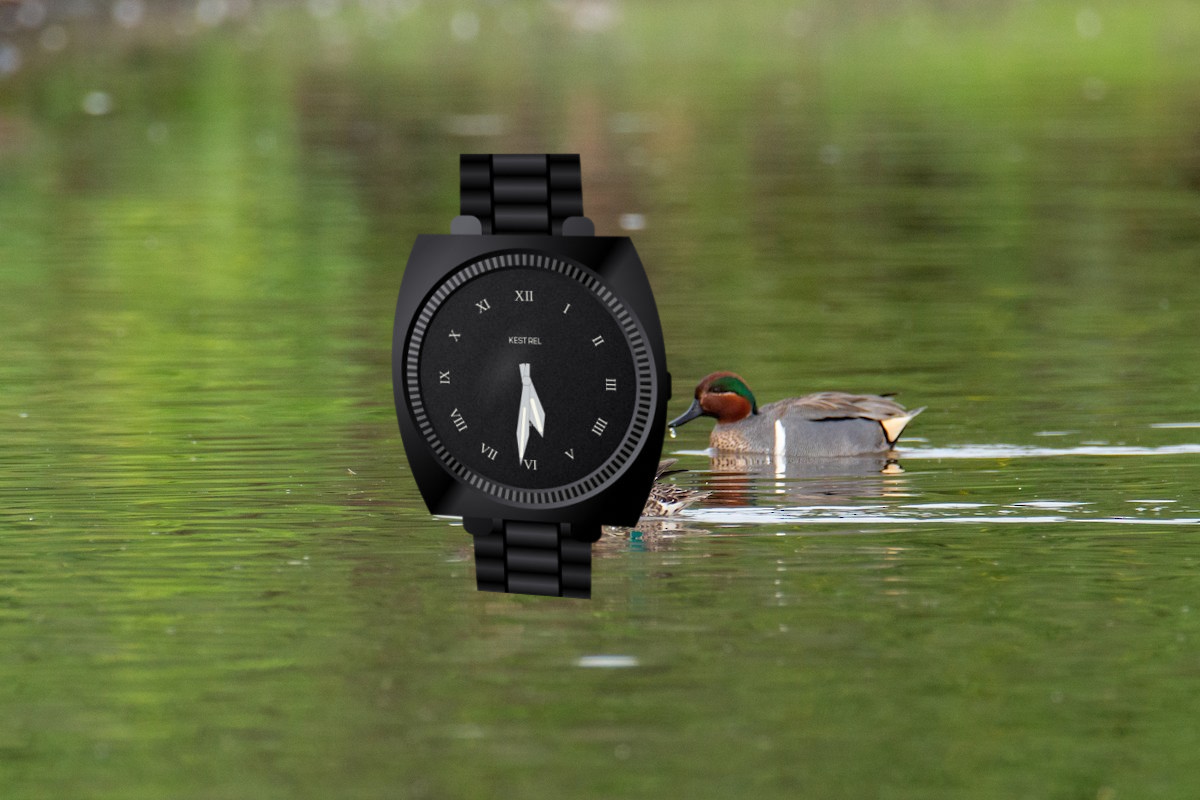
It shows 5,31
